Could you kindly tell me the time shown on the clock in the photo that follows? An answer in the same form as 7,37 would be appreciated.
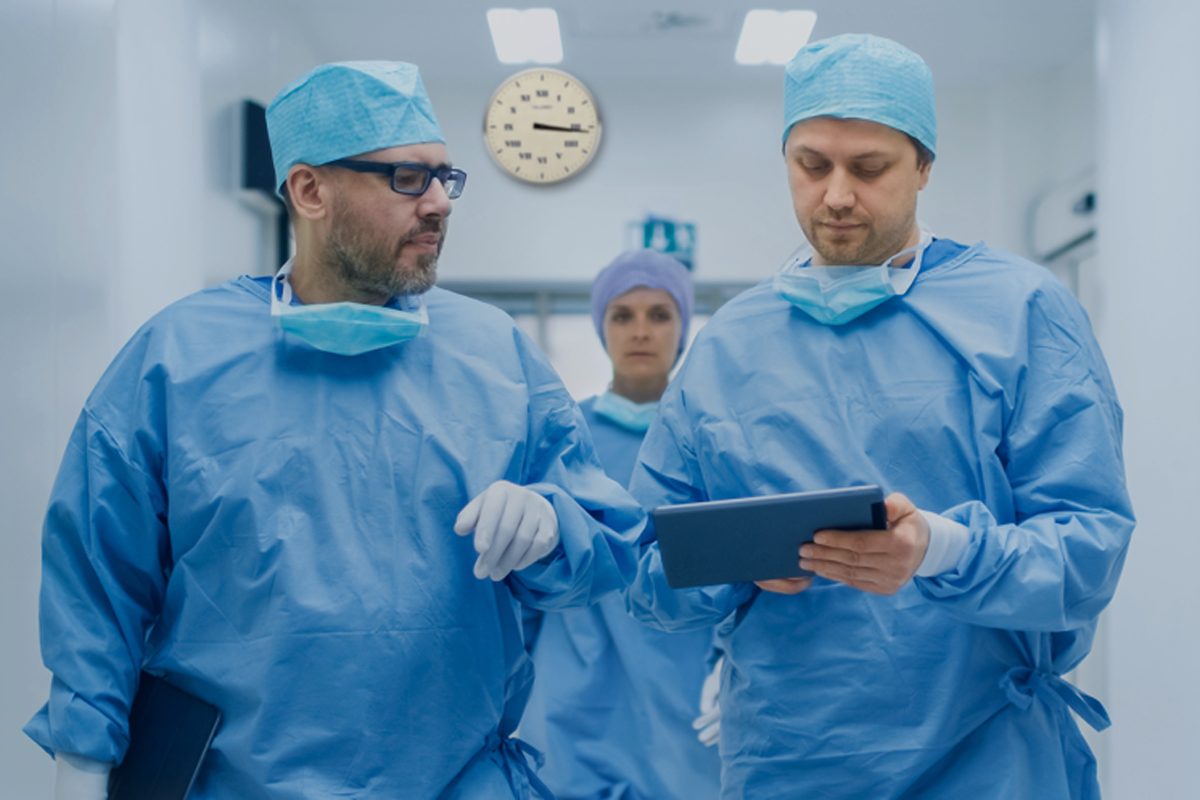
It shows 3,16
